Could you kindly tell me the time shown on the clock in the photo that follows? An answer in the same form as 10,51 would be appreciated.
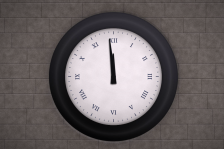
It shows 11,59
